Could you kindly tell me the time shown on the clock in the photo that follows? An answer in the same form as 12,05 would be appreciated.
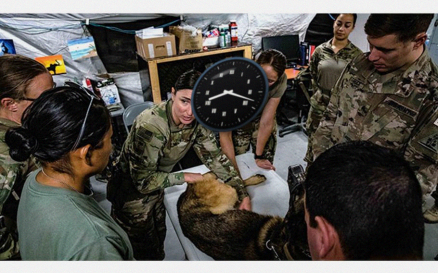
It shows 8,18
